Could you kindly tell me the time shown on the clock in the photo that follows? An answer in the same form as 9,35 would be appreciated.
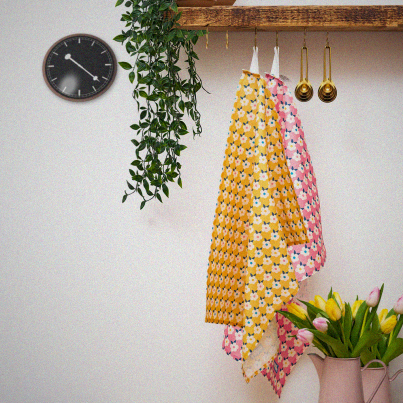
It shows 10,22
